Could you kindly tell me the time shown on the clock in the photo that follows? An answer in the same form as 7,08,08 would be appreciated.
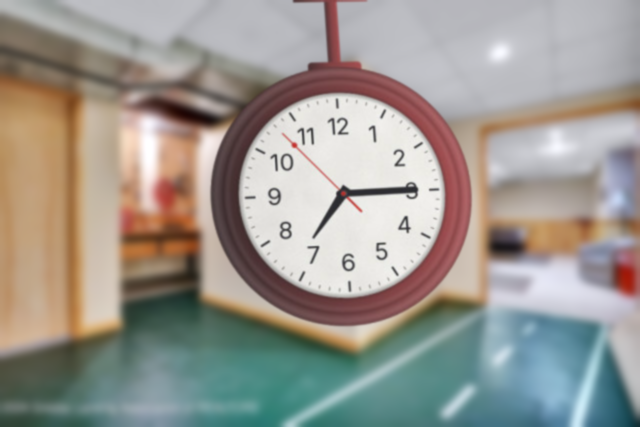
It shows 7,14,53
